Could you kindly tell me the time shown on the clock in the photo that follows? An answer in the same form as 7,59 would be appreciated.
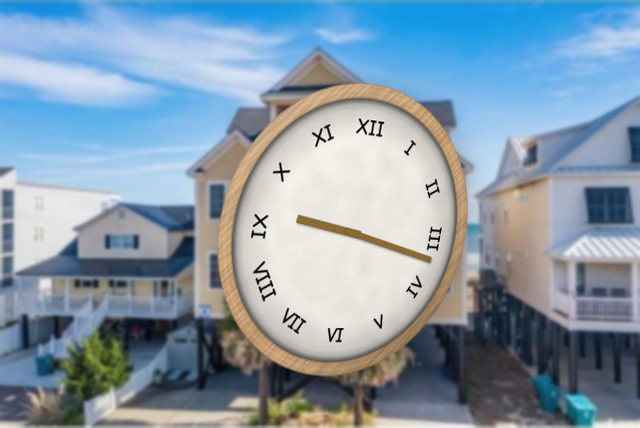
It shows 9,17
